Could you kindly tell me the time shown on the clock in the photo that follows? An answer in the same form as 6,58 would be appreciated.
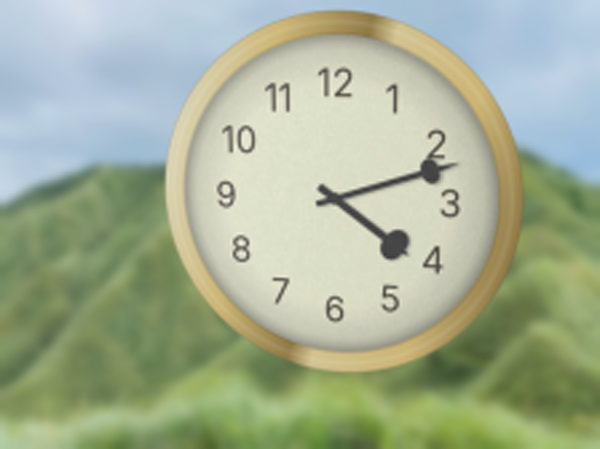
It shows 4,12
